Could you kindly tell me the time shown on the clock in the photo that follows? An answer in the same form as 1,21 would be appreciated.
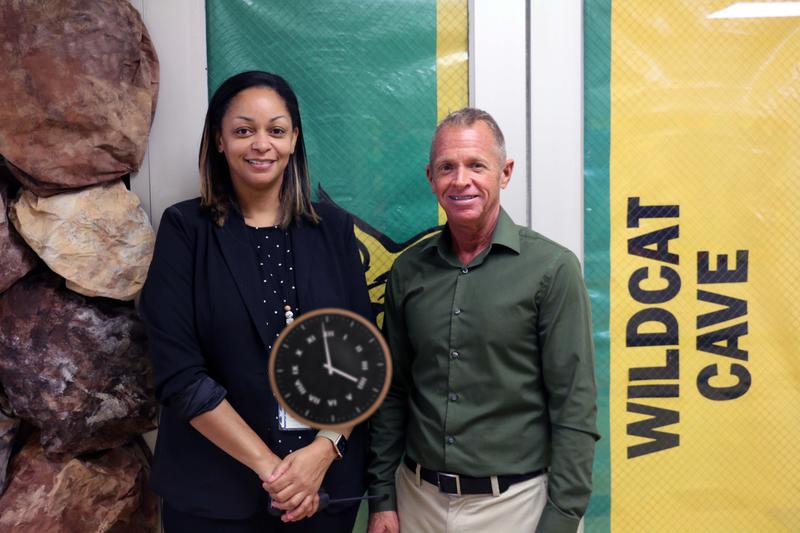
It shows 3,59
